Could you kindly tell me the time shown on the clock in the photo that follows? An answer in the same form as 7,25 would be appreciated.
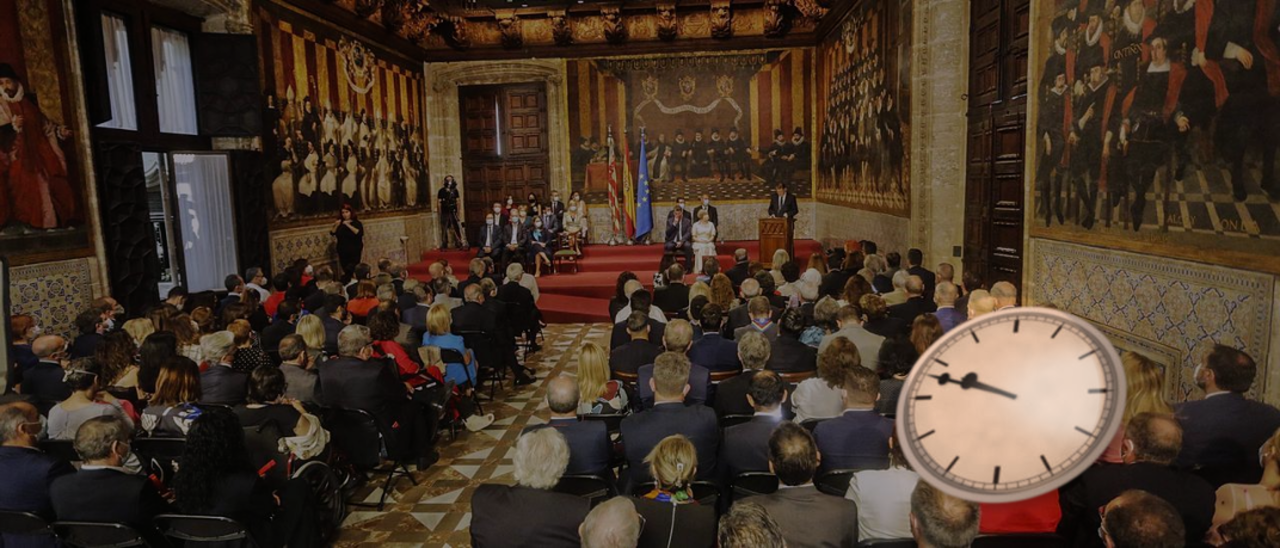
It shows 9,48
